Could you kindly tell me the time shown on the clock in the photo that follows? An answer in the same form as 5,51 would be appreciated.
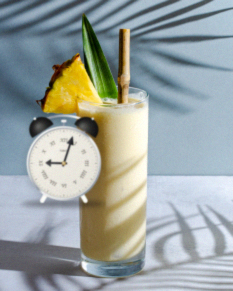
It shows 9,03
